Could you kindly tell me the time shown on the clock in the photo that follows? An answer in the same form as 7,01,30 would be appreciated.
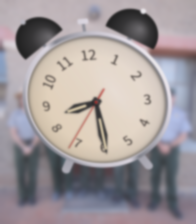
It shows 8,29,36
